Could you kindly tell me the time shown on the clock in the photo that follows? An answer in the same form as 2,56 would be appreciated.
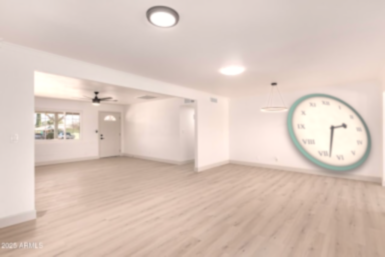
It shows 2,33
